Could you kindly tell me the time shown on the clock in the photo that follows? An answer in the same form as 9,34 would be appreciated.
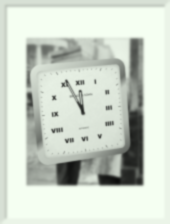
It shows 11,56
